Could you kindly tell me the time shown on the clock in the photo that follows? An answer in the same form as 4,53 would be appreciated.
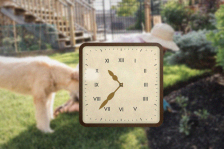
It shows 10,37
